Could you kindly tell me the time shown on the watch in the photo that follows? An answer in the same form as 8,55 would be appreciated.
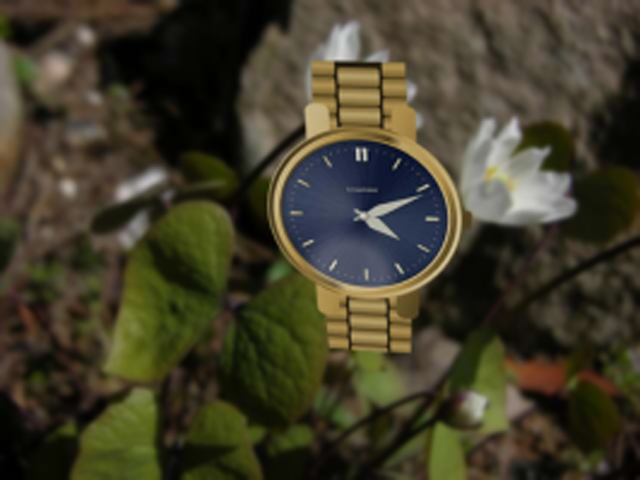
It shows 4,11
